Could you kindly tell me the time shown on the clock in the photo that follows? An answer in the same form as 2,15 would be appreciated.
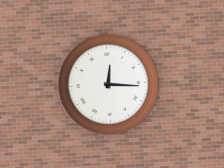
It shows 12,16
